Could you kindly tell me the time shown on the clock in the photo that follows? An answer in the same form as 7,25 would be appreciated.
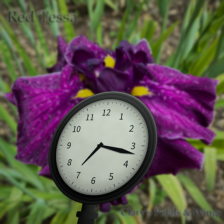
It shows 7,17
